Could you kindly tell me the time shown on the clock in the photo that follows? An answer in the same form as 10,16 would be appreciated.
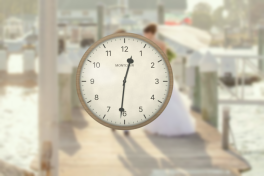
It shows 12,31
